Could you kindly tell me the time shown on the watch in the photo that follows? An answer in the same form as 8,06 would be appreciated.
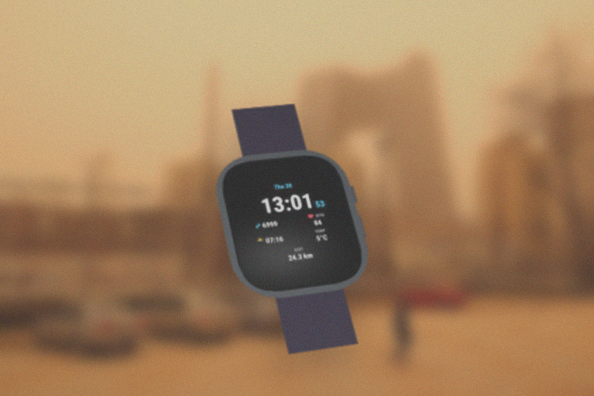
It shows 13,01
